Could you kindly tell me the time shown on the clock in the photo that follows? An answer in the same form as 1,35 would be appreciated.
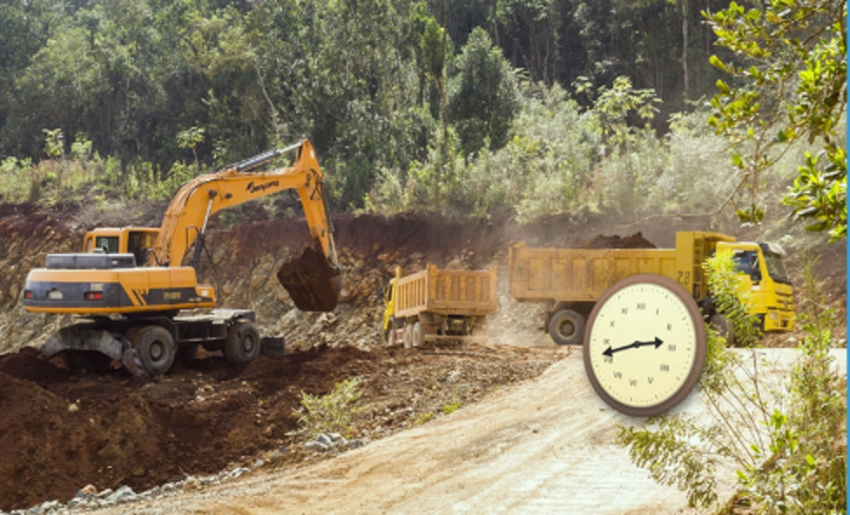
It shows 2,42
